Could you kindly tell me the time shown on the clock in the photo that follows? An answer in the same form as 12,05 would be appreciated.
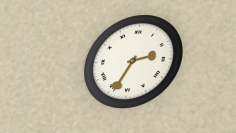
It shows 2,34
